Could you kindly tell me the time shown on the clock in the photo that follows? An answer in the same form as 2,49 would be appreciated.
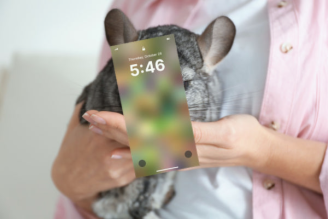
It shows 5,46
